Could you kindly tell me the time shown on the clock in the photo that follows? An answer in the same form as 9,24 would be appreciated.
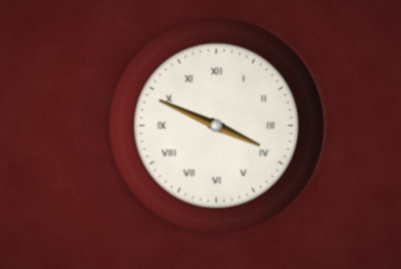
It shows 3,49
